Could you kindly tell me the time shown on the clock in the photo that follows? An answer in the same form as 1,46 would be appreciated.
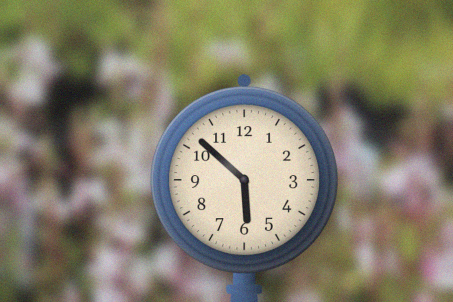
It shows 5,52
